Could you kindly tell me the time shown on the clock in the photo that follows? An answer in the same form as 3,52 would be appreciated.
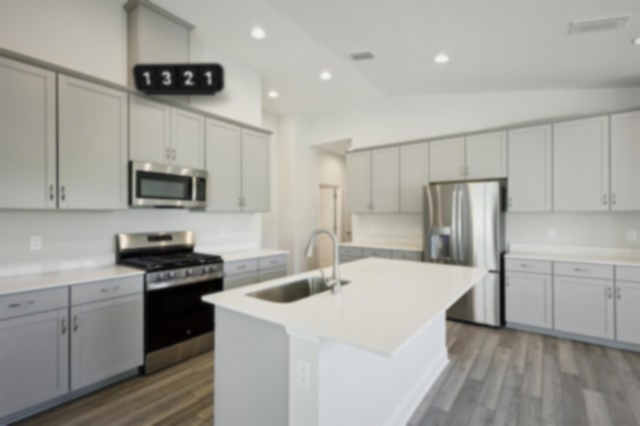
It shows 13,21
